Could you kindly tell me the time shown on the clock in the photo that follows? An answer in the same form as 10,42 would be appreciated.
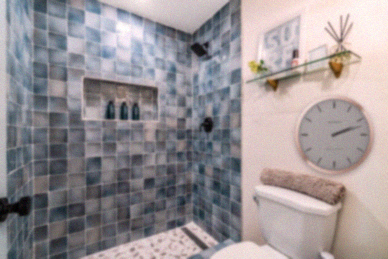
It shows 2,12
